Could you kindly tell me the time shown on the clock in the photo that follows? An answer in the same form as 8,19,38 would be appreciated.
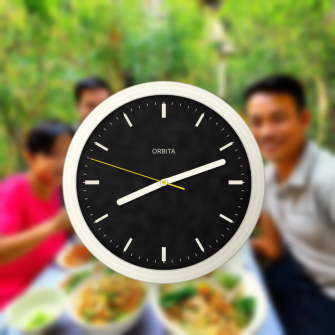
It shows 8,11,48
